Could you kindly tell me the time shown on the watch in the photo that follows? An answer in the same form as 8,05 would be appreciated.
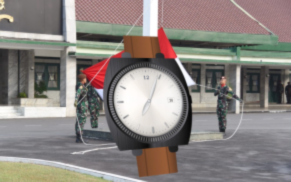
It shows 7,04
